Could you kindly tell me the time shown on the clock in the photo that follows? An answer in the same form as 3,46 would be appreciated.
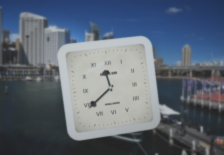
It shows 11,39
